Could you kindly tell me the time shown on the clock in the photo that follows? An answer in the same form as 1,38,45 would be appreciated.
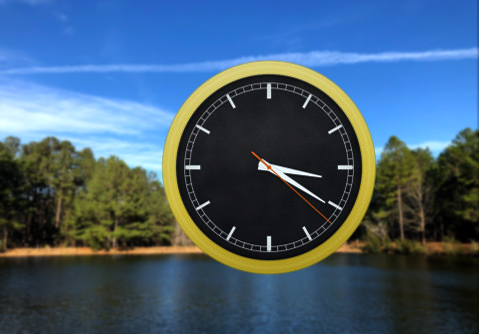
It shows 3,20,22
